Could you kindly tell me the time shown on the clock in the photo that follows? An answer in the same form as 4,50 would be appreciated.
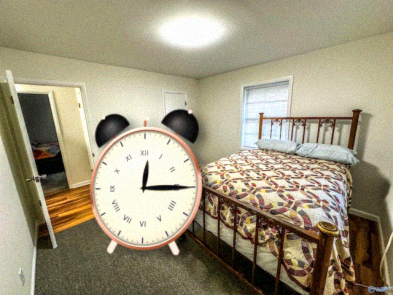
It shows 12,15
